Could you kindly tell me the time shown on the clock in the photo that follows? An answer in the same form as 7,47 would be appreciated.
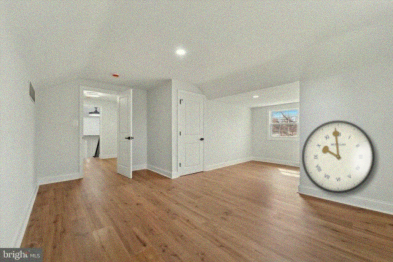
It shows 9,59
